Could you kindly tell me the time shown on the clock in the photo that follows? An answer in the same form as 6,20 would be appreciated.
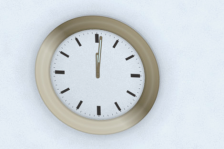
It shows 12,01
